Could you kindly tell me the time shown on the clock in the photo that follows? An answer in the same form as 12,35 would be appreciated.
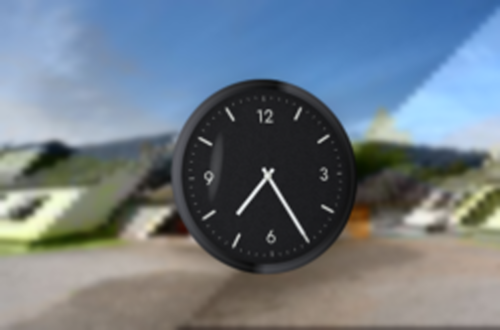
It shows 7,25
